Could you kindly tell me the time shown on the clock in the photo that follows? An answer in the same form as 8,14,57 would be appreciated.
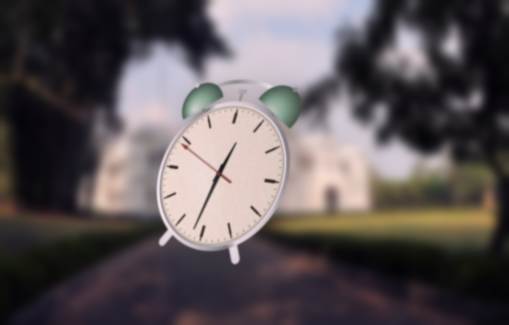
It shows 12,31,49
